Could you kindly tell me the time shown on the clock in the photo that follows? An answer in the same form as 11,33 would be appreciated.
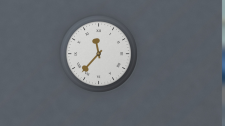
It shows 11,37
